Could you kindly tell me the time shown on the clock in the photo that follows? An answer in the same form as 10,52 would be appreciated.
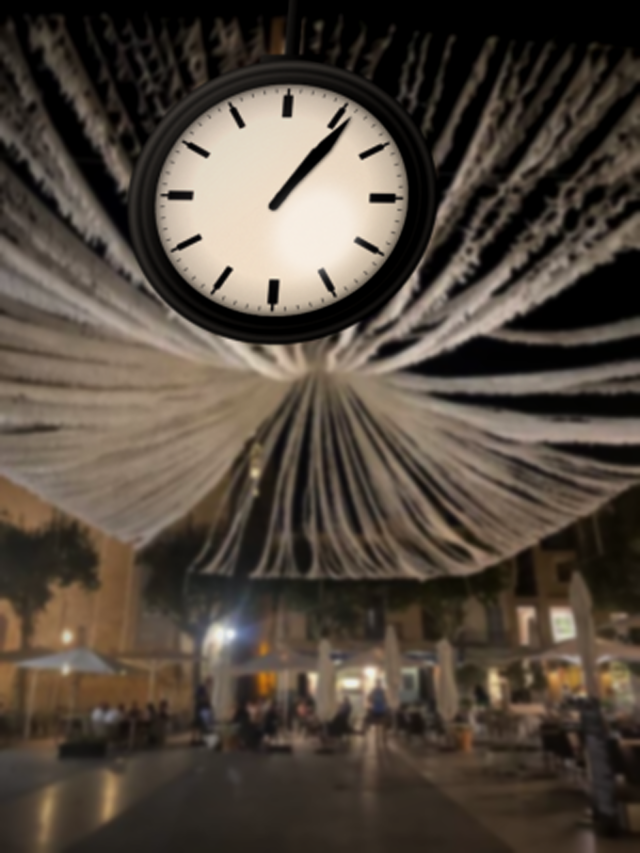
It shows 1,06
